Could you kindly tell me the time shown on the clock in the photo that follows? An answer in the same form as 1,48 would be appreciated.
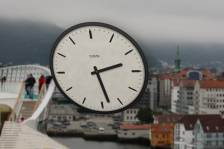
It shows 2,28
